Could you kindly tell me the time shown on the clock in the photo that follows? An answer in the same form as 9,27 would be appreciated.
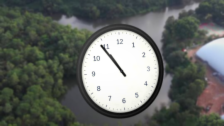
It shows 10,54
